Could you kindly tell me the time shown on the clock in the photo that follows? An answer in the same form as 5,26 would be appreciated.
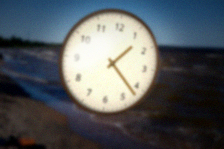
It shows 1,22
